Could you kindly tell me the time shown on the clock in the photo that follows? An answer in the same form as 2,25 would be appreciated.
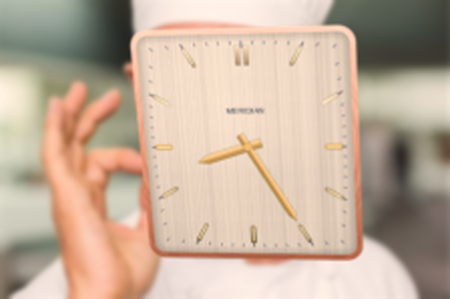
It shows 8,25
